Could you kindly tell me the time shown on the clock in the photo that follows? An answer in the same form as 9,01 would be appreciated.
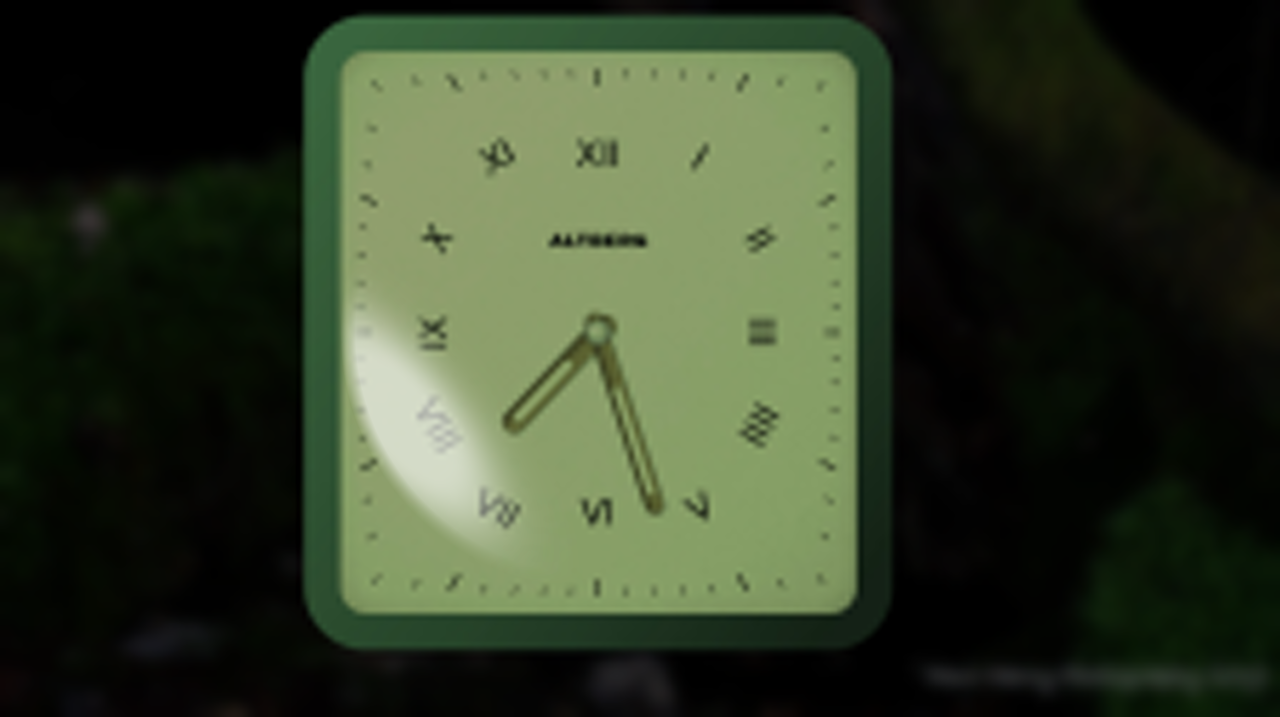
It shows 7,27
